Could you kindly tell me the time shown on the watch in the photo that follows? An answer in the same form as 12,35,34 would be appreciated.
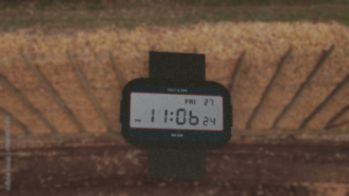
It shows 11,06,24
